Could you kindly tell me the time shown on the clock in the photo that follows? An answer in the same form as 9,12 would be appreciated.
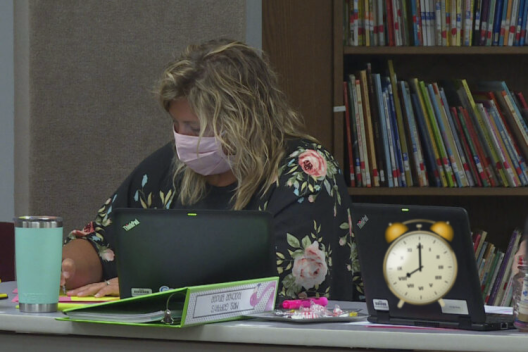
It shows 8,00
